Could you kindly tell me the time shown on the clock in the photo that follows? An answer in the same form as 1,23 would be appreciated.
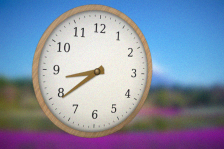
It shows 8,39
